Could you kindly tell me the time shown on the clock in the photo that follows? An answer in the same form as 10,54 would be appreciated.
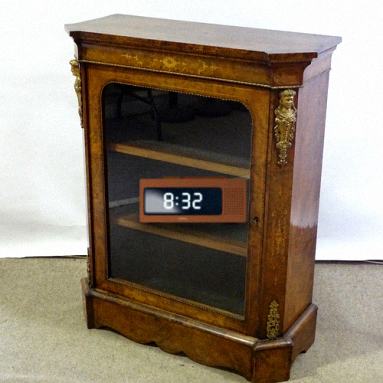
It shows 8,32
